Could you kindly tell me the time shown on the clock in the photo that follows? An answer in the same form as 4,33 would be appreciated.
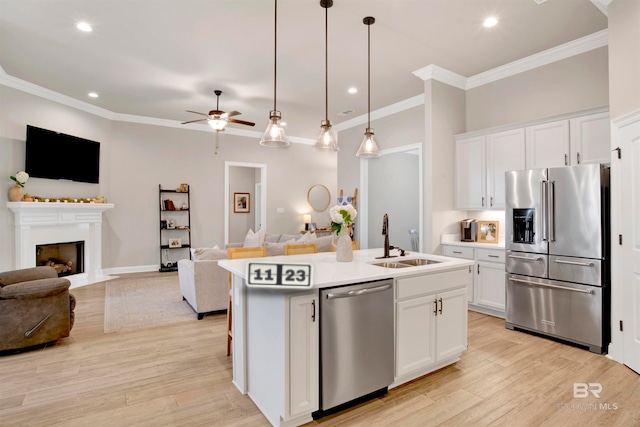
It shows 11,23
